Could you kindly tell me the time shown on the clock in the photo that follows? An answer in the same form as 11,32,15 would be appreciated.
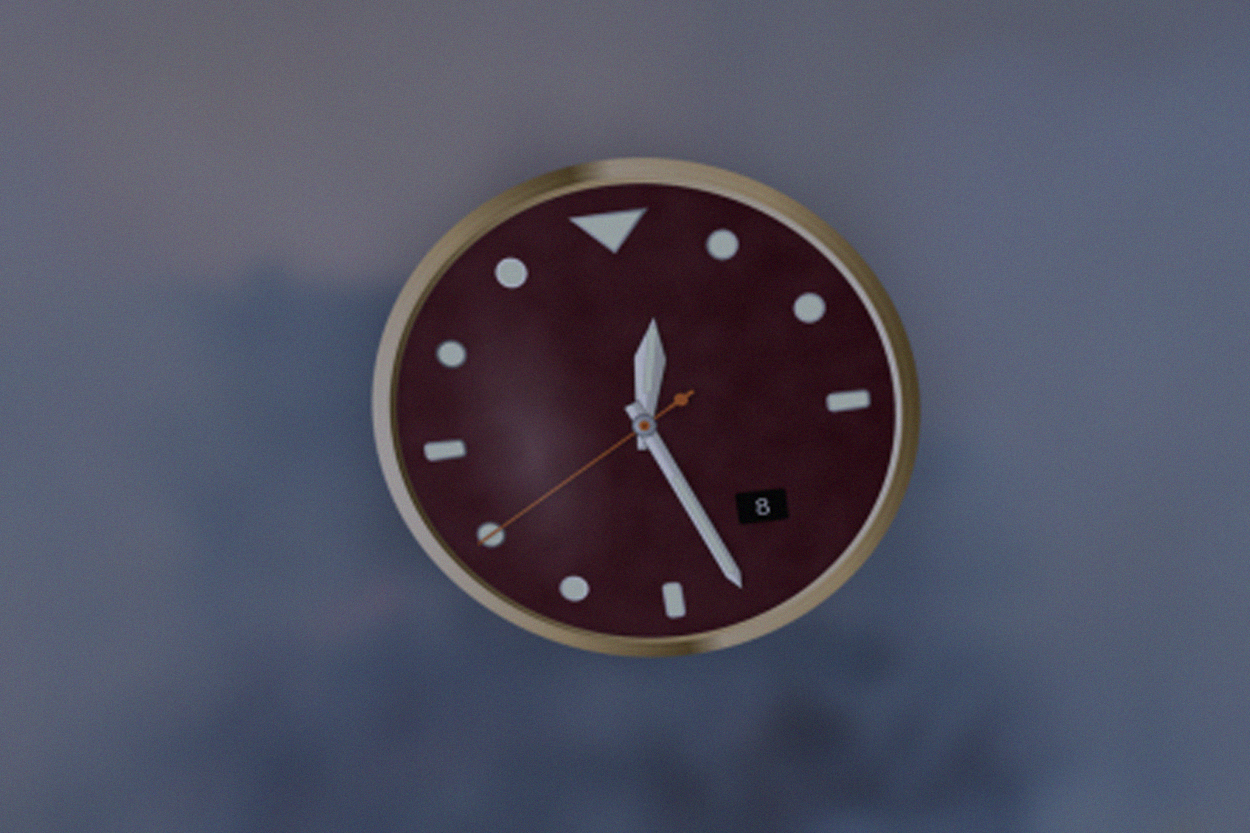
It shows 12,26,40
